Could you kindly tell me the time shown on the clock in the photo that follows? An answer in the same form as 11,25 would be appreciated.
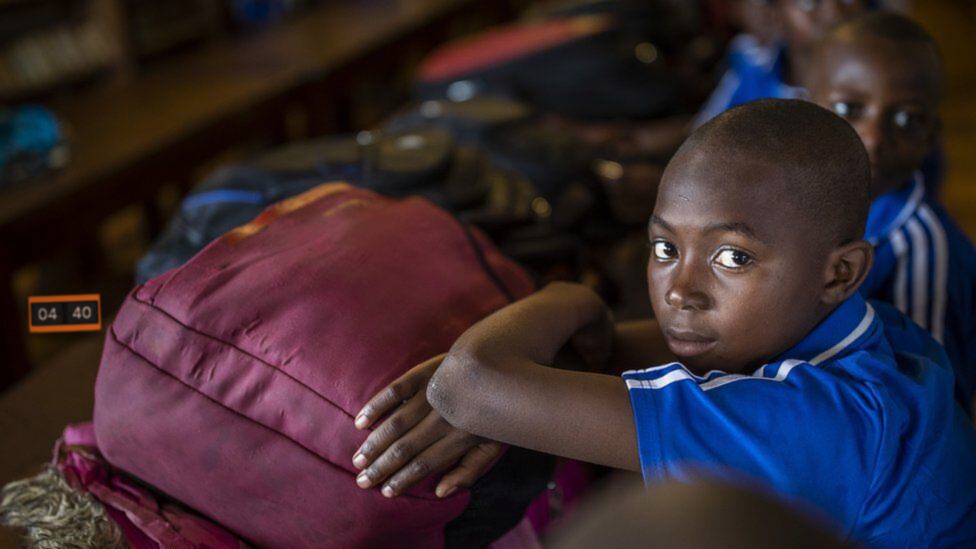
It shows 4,40
